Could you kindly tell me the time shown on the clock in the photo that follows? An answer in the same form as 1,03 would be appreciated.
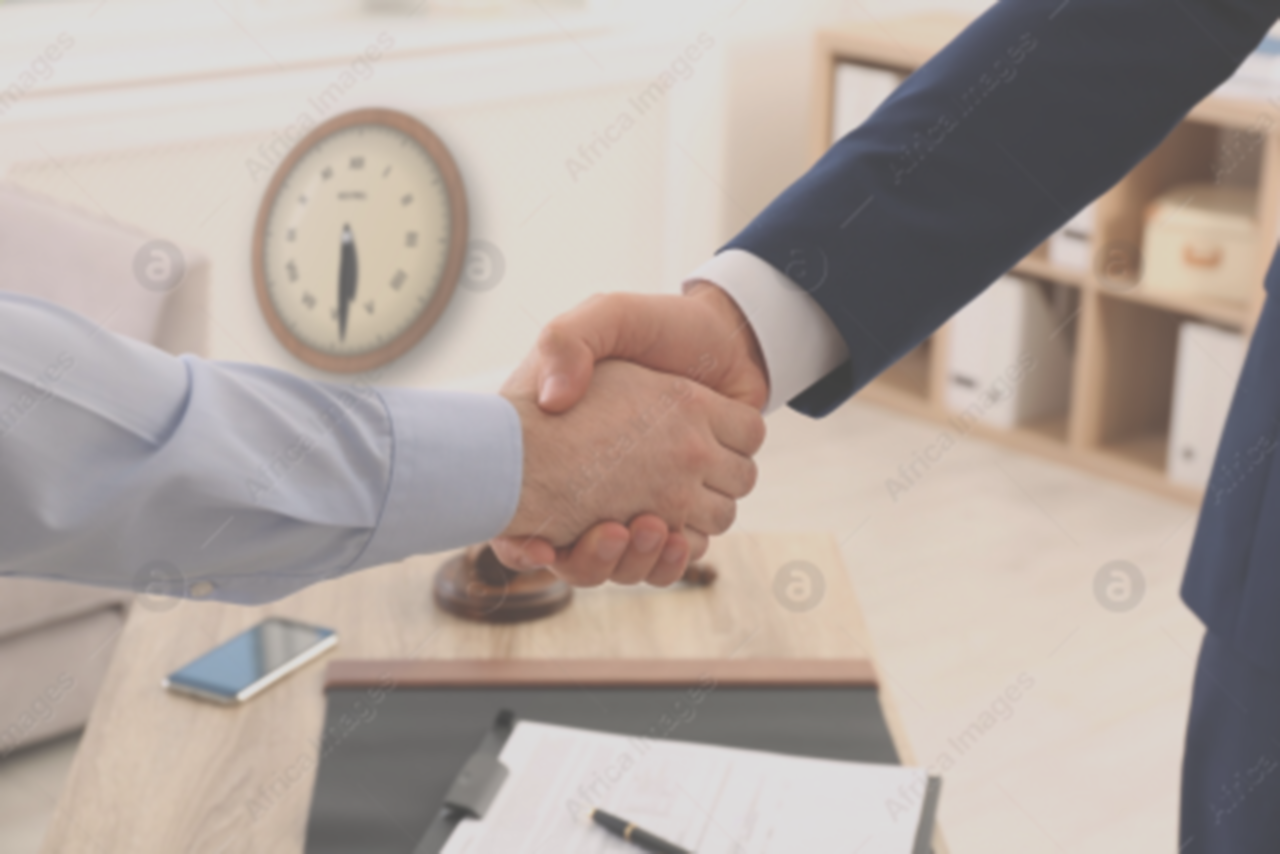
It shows 5,29
